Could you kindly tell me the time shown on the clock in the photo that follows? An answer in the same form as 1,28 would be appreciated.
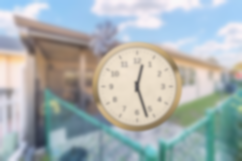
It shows 12,27
